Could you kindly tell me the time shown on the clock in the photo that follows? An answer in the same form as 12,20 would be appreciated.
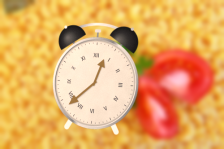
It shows 12,38
